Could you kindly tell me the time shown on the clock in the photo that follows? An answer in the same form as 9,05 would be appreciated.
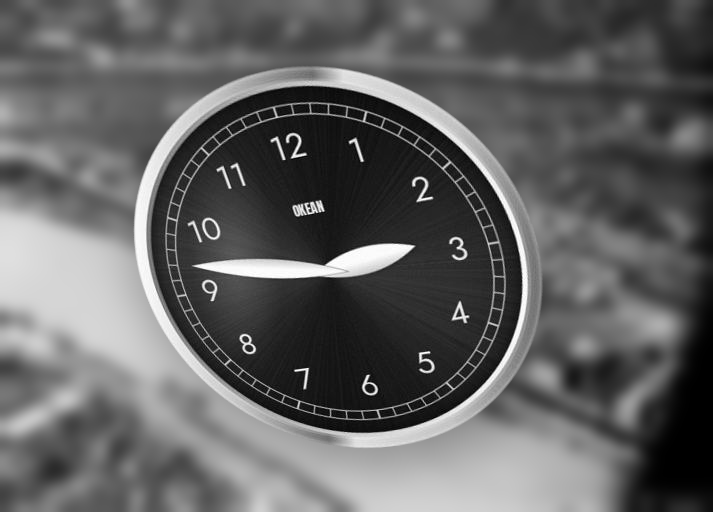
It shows 2,47
